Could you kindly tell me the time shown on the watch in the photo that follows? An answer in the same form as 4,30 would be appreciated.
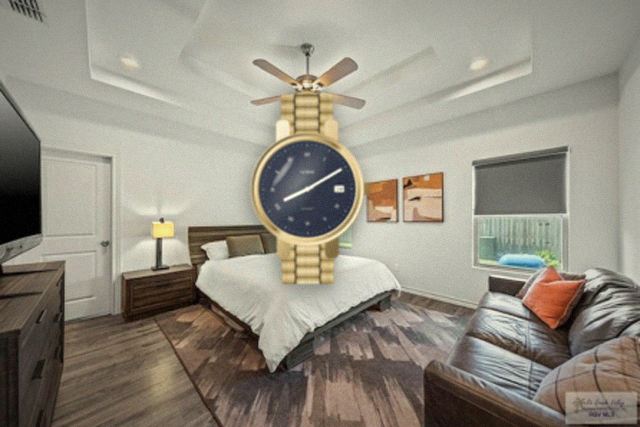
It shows 8,10
